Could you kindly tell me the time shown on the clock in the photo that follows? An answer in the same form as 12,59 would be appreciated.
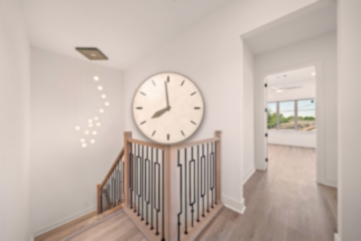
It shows 7,59
